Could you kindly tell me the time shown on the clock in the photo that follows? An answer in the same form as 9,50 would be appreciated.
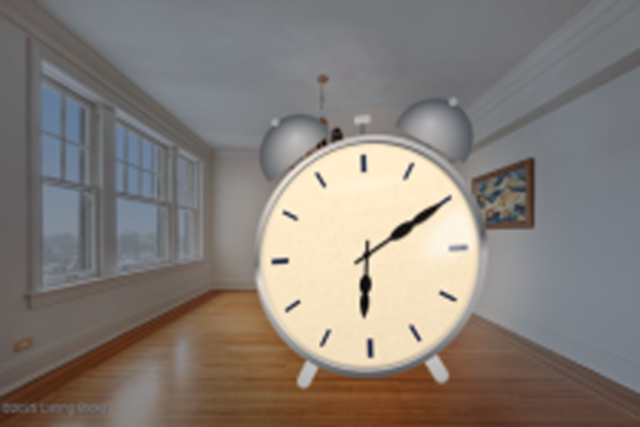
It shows 6,10
